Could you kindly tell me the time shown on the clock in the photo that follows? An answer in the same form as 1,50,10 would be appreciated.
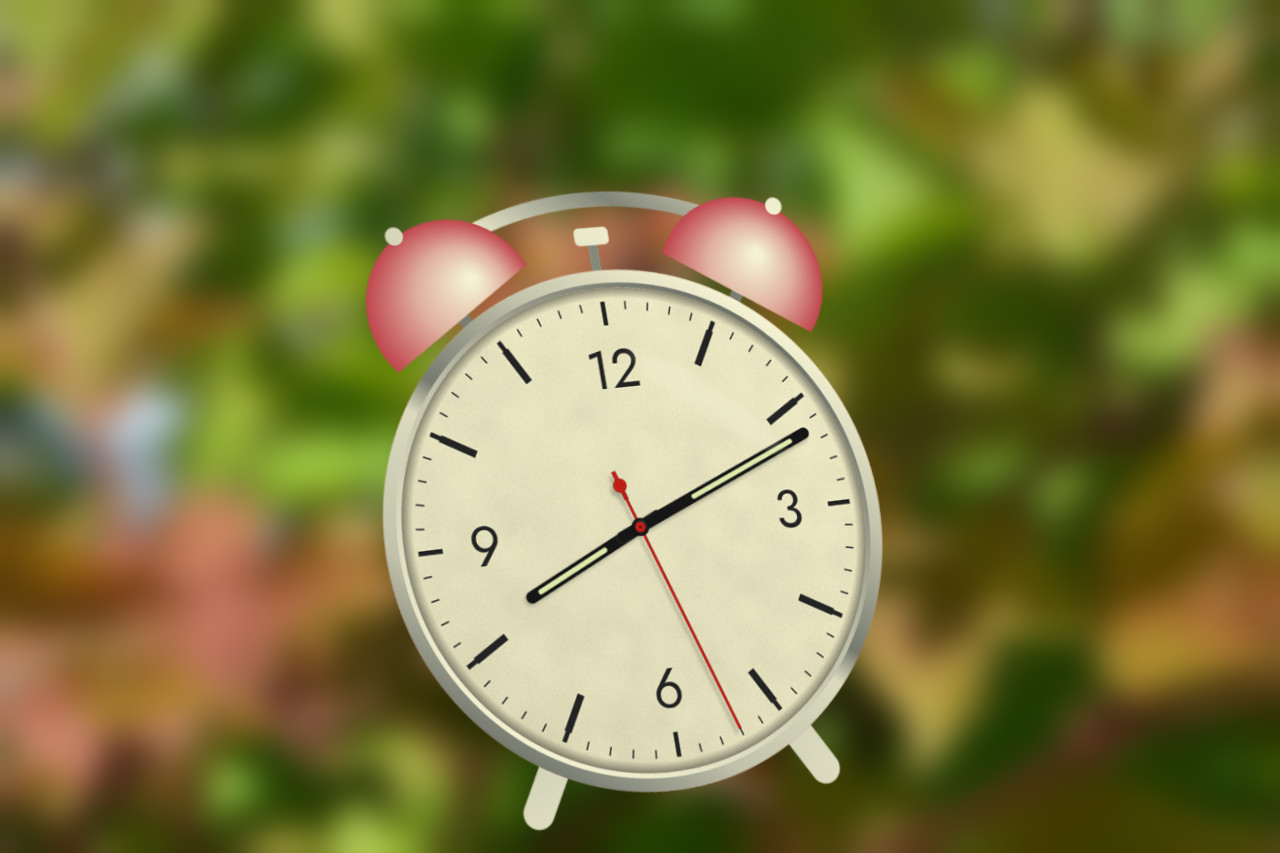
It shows 8,11,27
